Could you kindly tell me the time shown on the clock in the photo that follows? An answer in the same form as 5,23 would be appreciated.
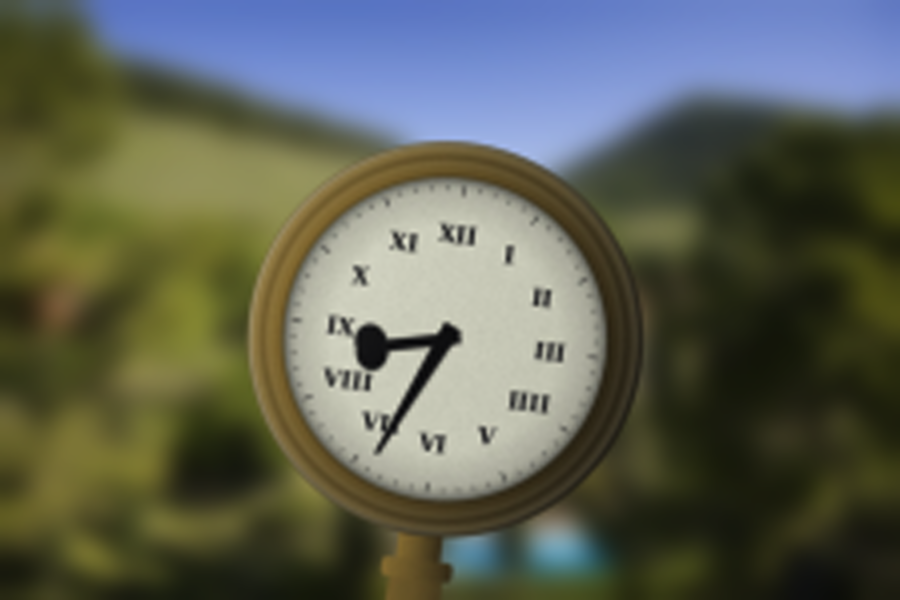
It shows 8,34
